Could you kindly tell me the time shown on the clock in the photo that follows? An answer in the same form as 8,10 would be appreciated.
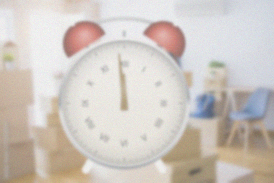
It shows 11,59
